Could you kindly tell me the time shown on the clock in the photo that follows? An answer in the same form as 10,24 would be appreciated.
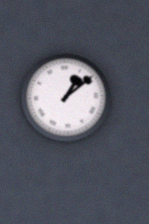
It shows 1,09
